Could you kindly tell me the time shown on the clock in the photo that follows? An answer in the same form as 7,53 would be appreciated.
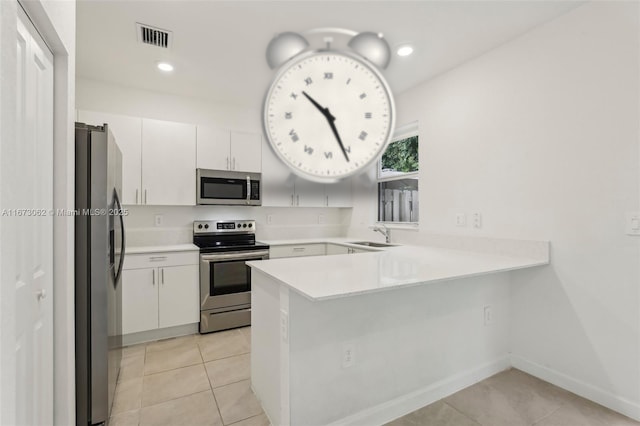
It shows 10,26
